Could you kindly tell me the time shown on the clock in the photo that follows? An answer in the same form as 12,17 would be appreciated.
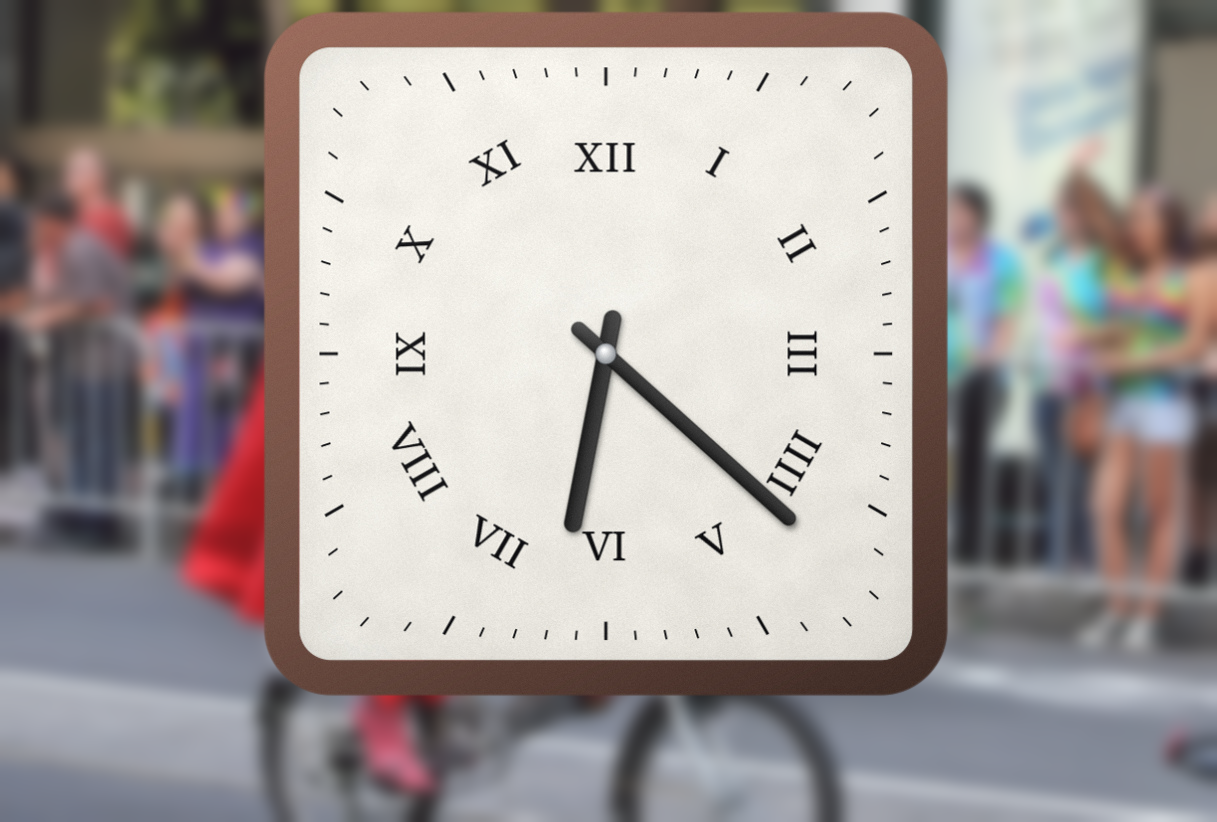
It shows 6,22
